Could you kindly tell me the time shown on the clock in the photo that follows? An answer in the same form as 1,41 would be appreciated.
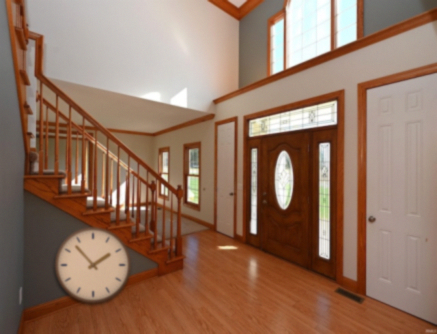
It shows 1,53
